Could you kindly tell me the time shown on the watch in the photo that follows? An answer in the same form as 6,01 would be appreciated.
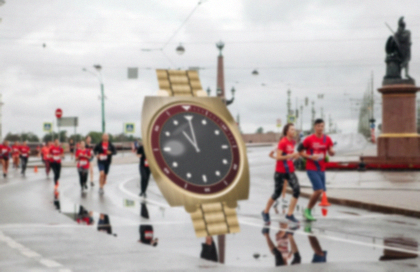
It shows 11,00
